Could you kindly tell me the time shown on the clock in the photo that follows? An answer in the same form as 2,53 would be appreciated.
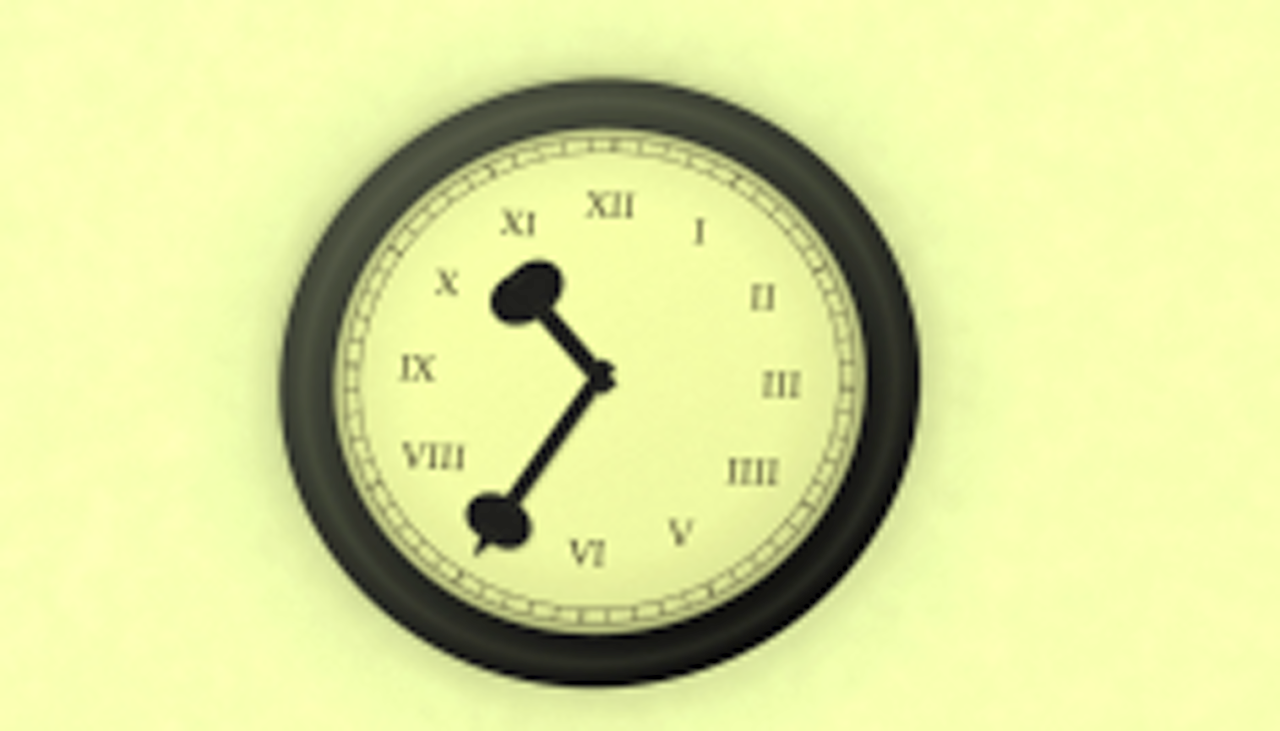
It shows 10,35
